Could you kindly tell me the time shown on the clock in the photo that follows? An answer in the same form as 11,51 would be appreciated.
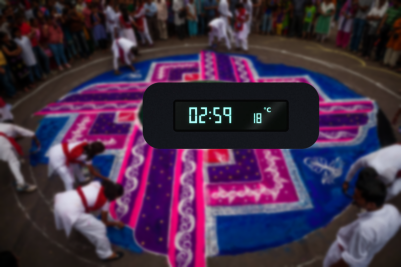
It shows 2,59
